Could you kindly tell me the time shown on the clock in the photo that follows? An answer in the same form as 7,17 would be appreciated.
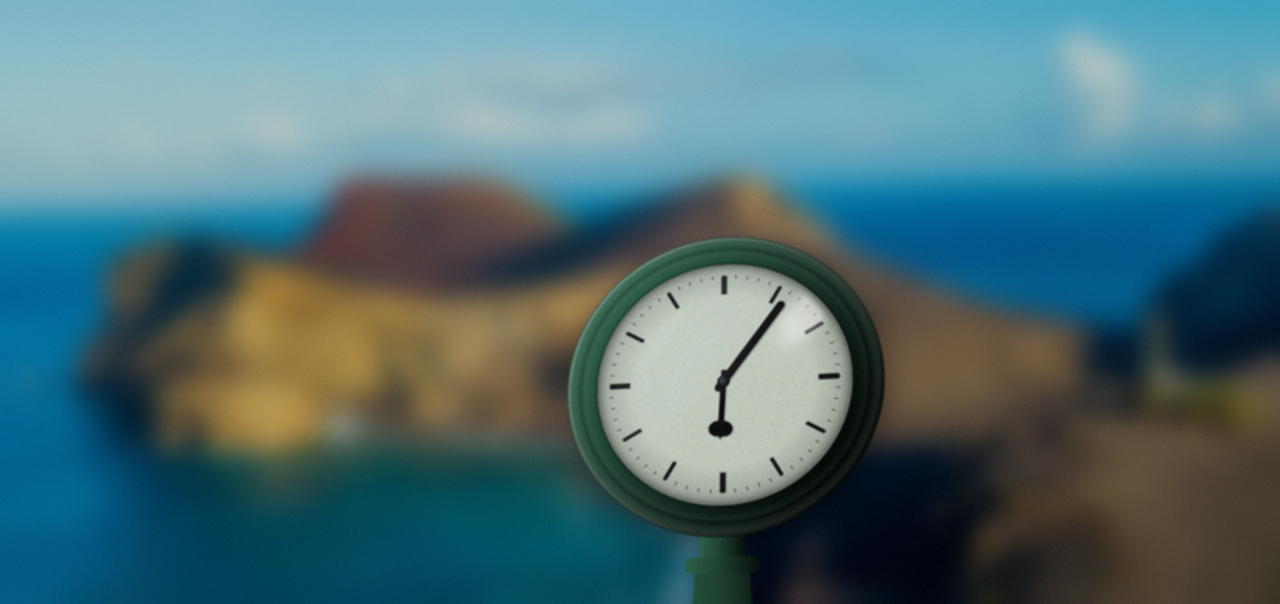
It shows 6,06
